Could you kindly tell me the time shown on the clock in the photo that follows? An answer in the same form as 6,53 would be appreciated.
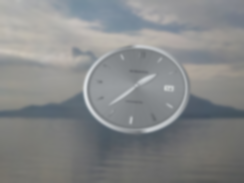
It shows 1,37
